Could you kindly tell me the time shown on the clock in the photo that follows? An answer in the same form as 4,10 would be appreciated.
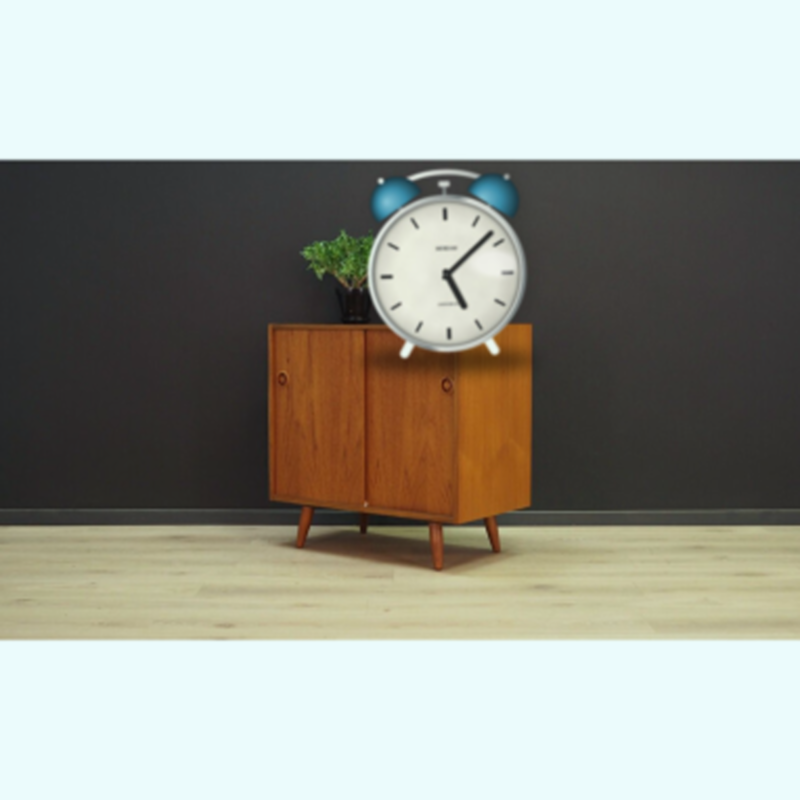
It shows 5,08
